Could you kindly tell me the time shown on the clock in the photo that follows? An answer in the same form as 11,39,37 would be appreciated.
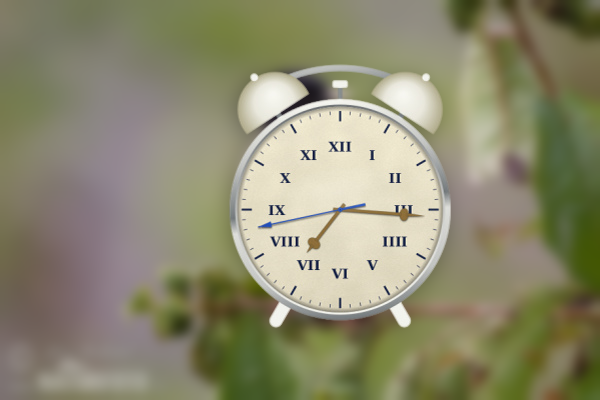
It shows 7,15,43
